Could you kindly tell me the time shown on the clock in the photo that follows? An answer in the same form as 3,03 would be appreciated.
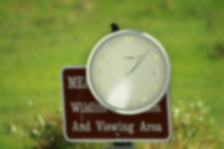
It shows 1,07
